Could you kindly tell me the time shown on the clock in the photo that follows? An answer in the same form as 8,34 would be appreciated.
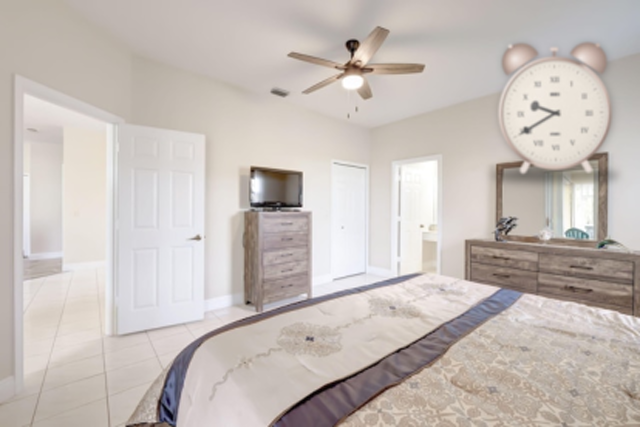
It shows 9,40
